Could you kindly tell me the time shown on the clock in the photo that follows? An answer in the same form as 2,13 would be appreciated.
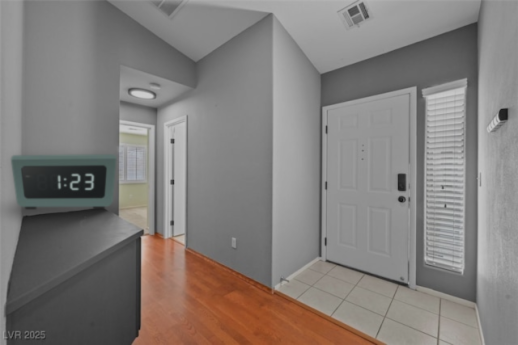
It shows 1,23
